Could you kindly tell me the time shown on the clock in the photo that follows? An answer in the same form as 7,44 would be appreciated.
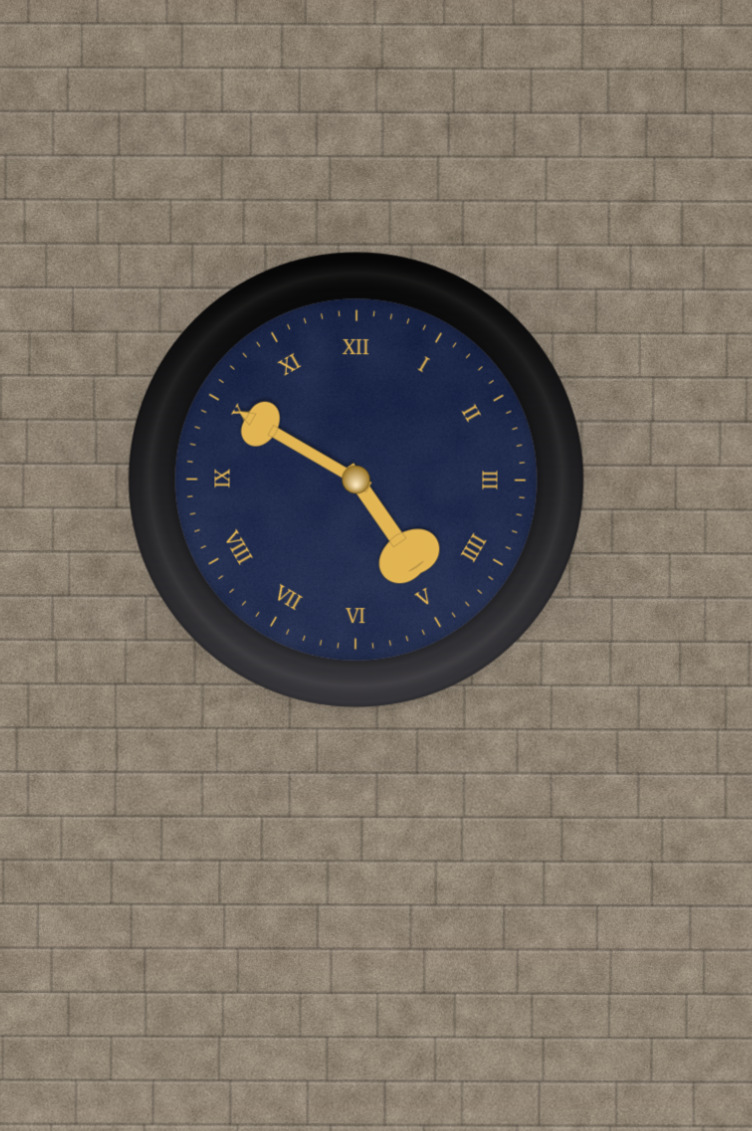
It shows 4,50
